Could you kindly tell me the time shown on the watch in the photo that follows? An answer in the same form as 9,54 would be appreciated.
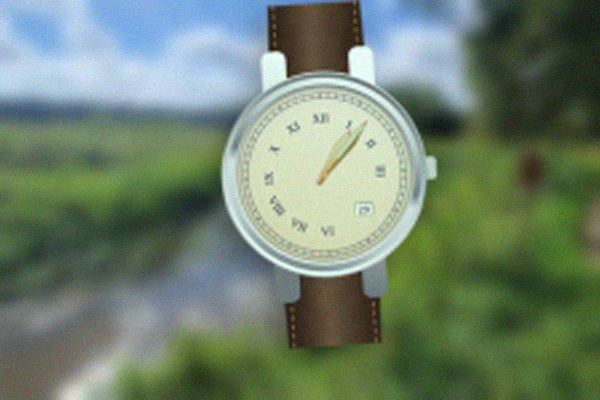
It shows 1,07
